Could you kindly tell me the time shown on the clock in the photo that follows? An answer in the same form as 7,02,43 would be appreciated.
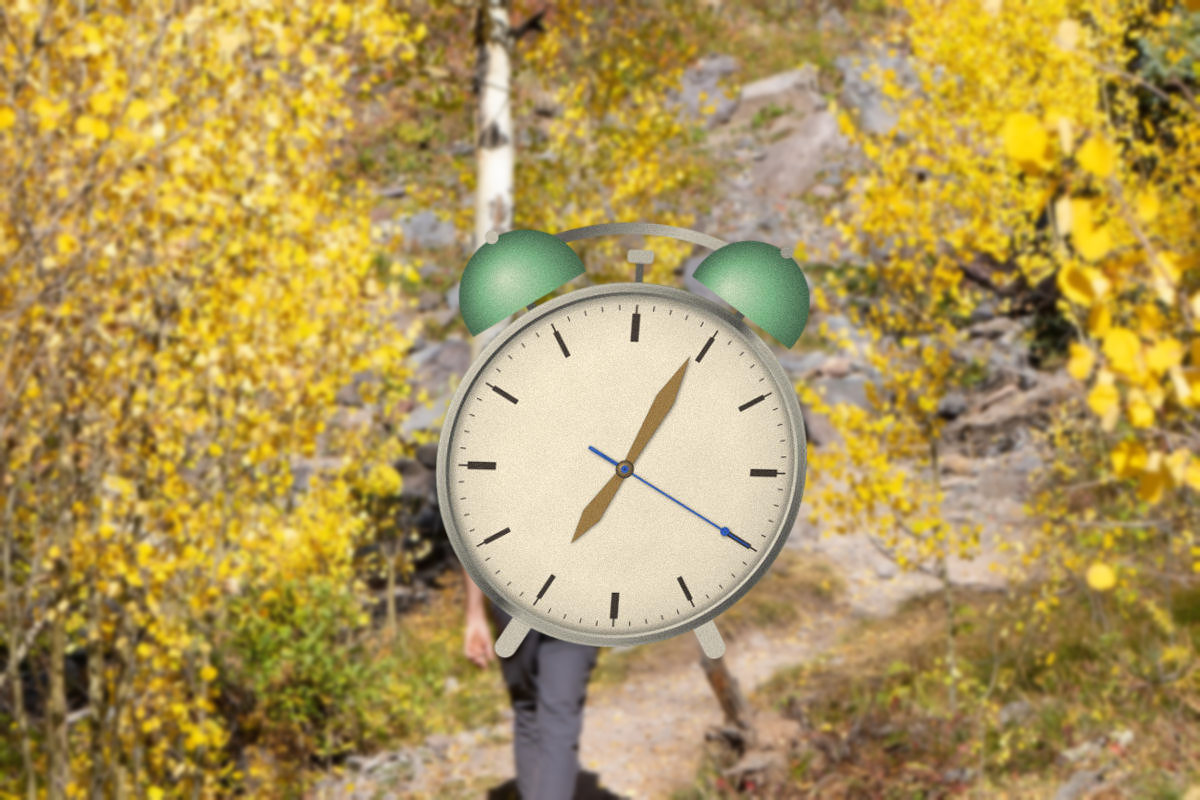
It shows 7,04,20
